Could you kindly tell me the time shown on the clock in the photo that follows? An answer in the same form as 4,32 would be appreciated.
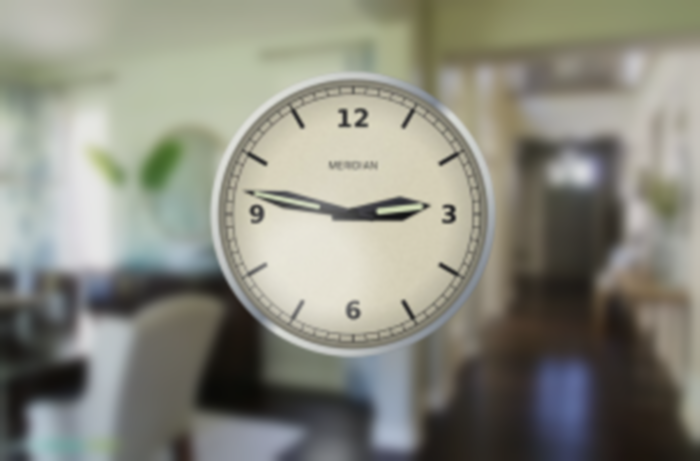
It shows 2,47
